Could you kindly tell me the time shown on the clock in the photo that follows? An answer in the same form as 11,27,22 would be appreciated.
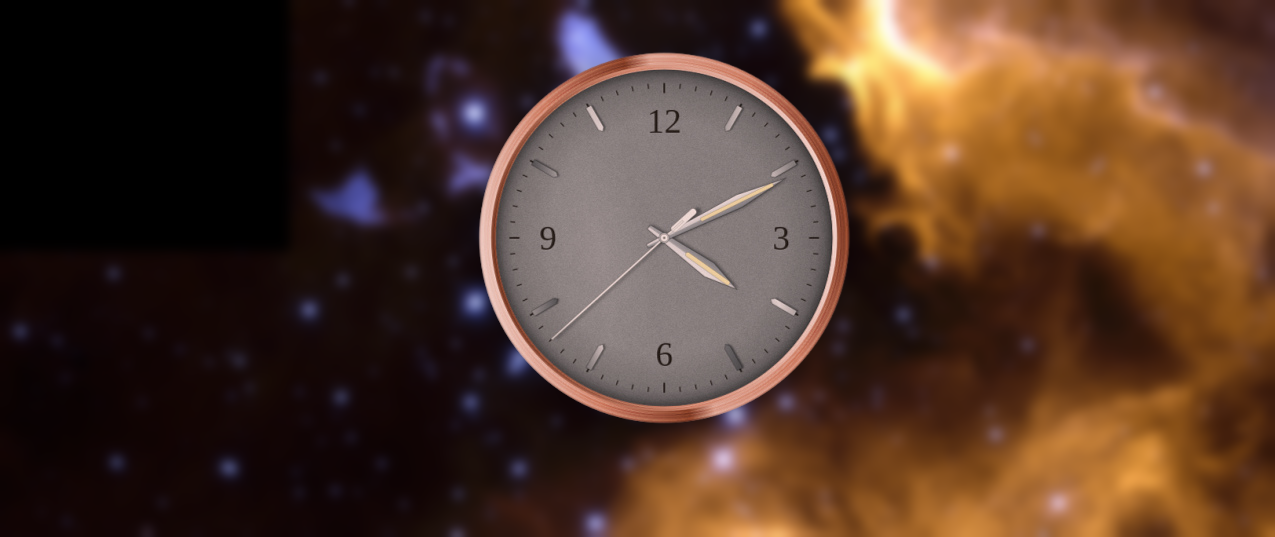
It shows 4,10,38
